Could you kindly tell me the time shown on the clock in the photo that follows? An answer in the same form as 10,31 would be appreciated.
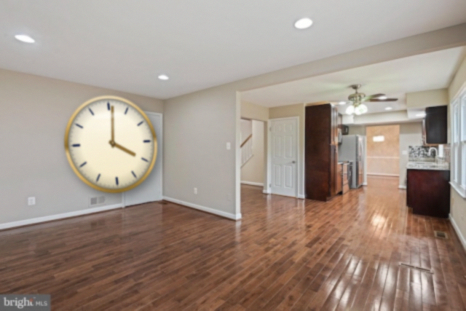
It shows 4,01
